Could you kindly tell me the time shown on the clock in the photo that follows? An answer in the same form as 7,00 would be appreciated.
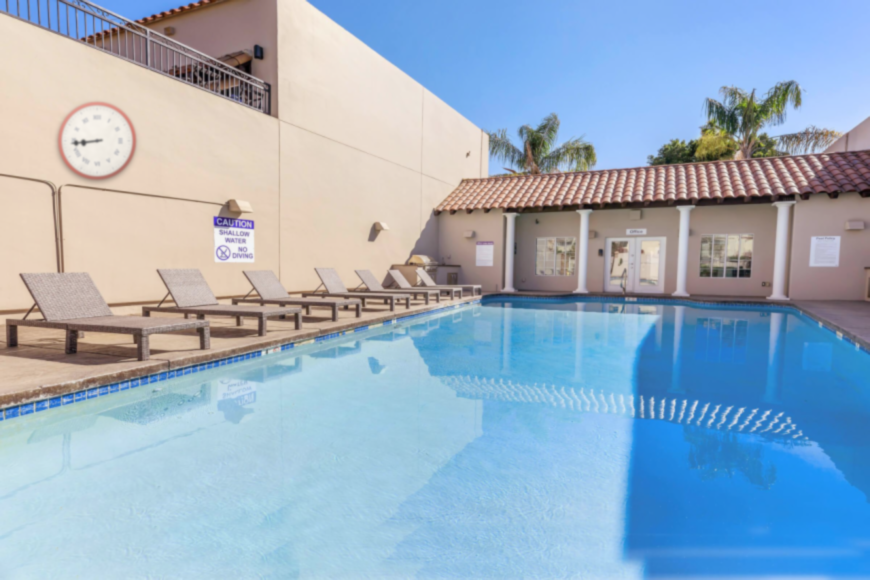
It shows 8,44
